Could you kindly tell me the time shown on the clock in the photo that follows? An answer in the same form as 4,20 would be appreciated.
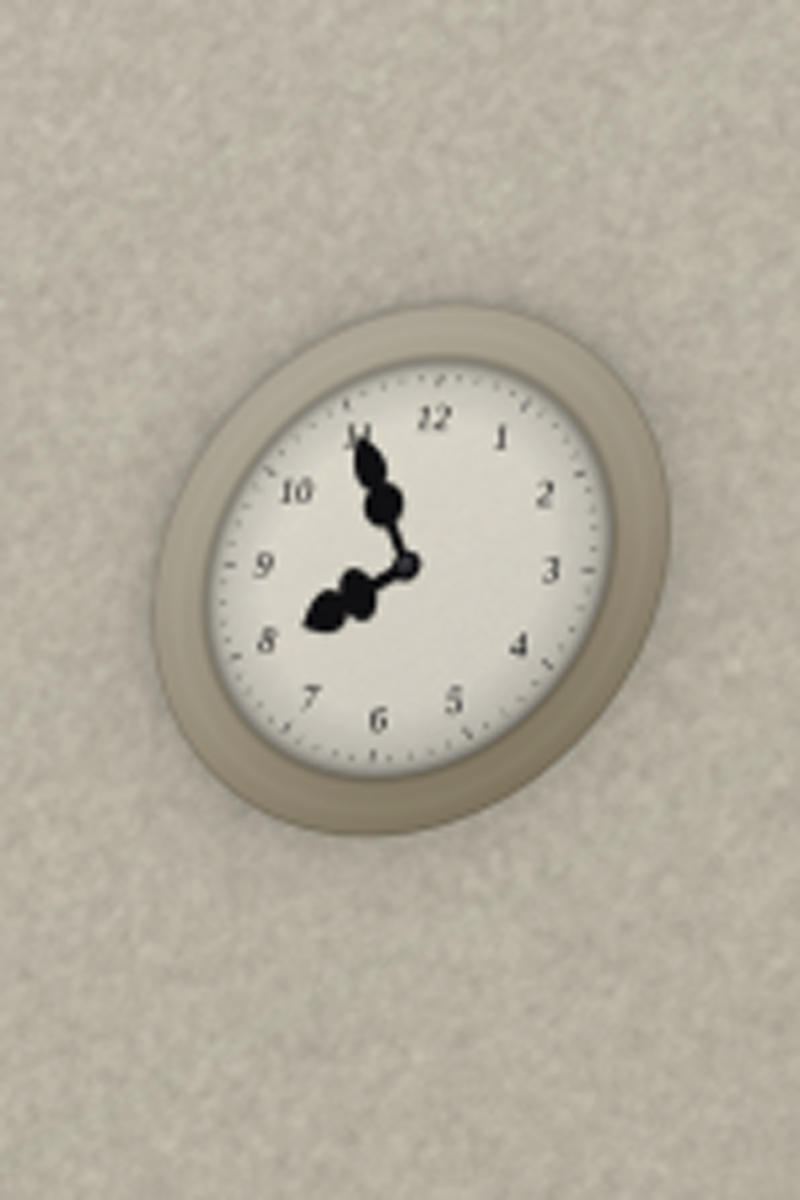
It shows 7,55
